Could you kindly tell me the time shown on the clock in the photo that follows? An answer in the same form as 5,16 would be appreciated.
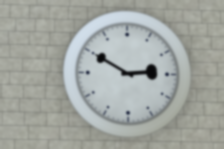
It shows 2,50
